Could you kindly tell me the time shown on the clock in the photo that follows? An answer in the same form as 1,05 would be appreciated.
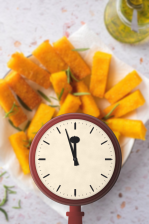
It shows 11,57
